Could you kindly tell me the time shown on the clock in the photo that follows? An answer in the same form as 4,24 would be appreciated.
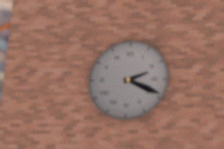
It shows 2,19
